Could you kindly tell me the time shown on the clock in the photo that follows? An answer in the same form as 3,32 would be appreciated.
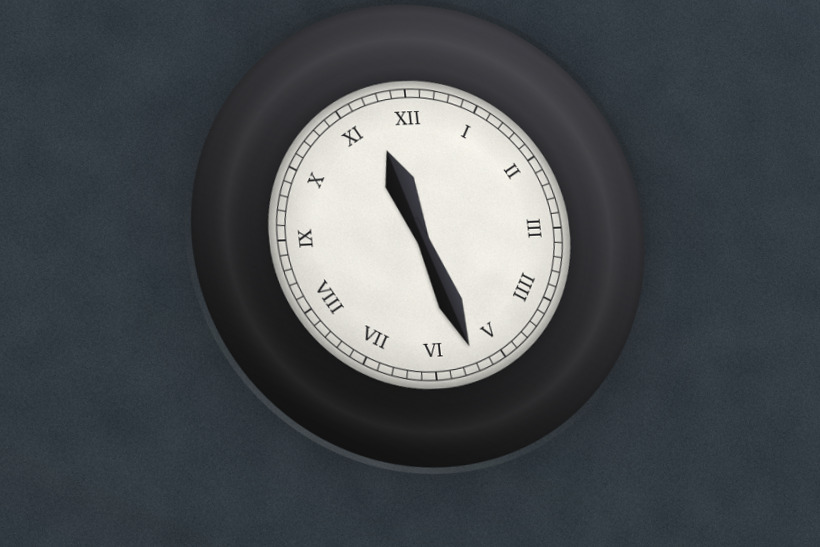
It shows 11,27
